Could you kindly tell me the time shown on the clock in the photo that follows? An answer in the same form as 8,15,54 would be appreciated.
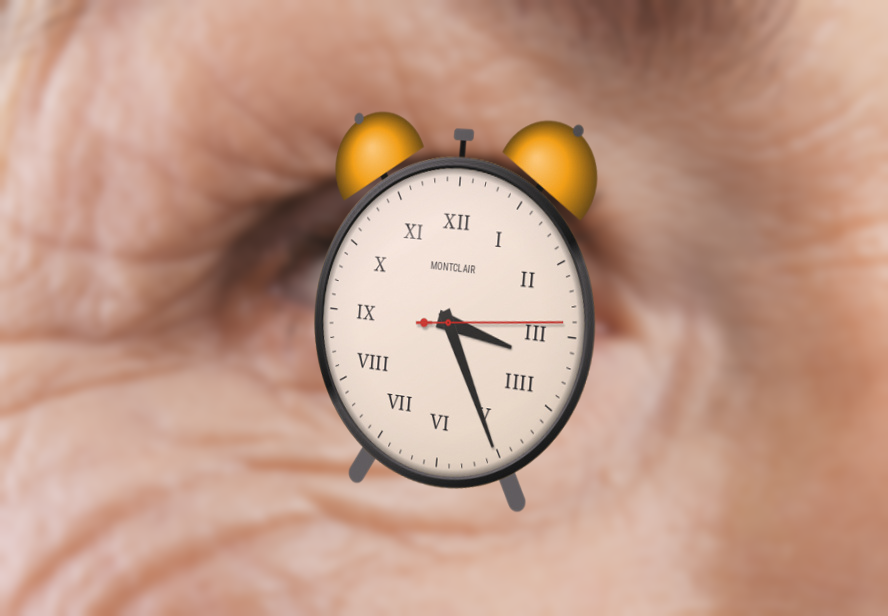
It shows 3,25,14
